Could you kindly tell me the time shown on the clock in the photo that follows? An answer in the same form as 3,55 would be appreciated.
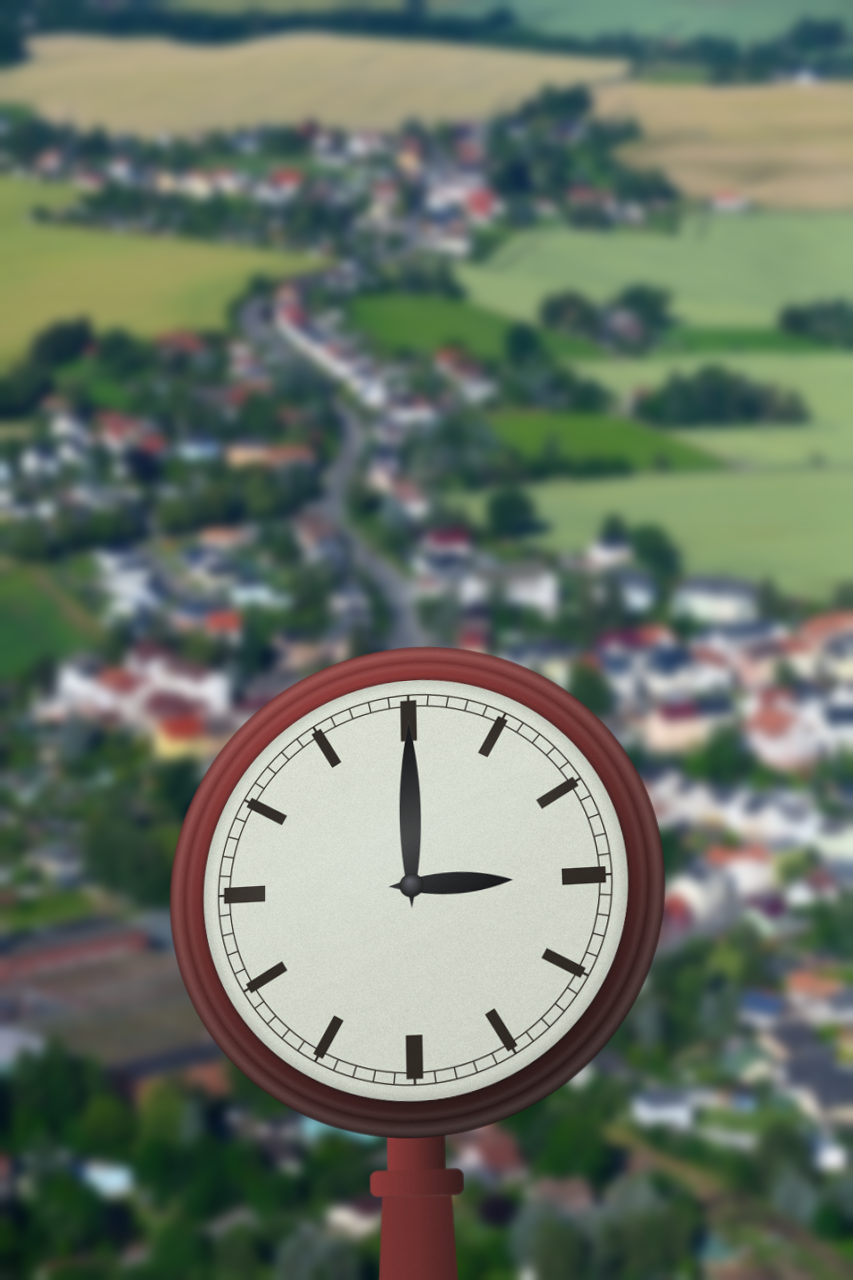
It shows 3,00
